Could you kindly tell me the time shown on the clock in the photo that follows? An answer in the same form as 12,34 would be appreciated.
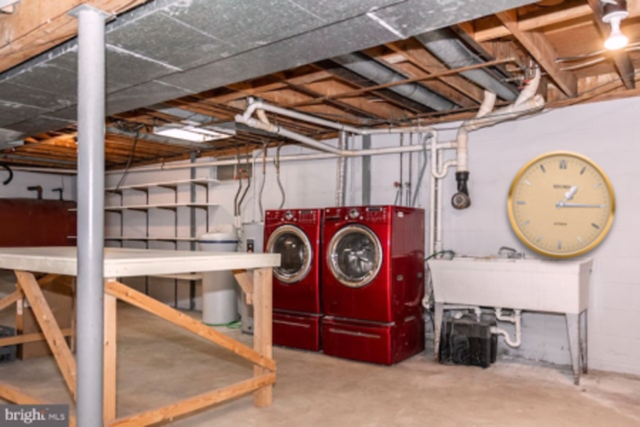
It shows 1,15
